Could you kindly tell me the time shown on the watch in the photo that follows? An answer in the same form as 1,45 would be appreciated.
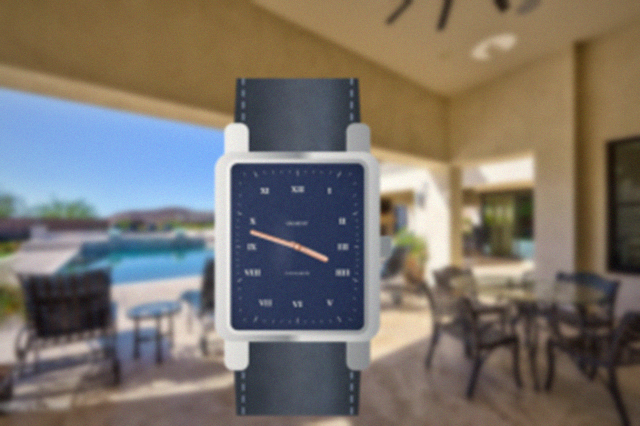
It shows 3,48
